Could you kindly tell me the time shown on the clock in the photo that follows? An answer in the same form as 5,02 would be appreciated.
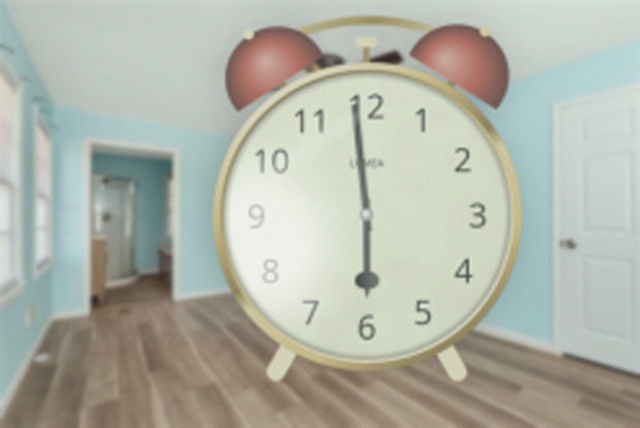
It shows 5,59
